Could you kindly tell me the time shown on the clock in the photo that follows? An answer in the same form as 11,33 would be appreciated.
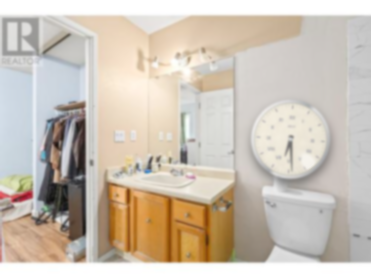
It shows 6,29
